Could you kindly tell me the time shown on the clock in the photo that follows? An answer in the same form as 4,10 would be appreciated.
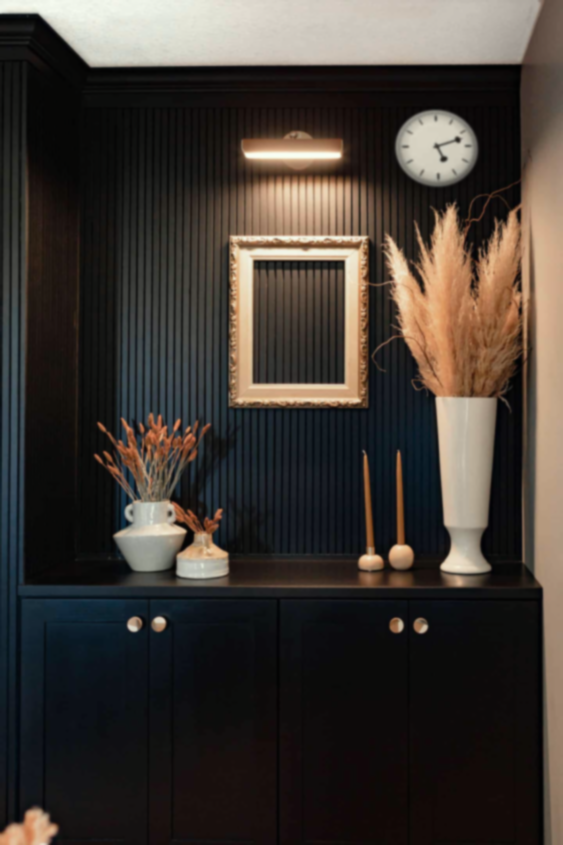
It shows 5,12
